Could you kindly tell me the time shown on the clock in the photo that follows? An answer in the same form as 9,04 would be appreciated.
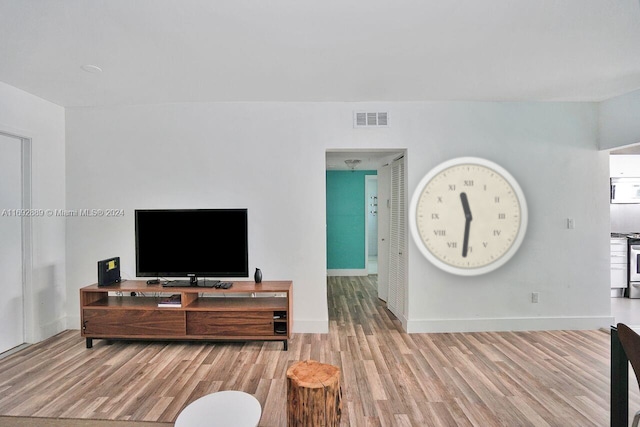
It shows 11,31
